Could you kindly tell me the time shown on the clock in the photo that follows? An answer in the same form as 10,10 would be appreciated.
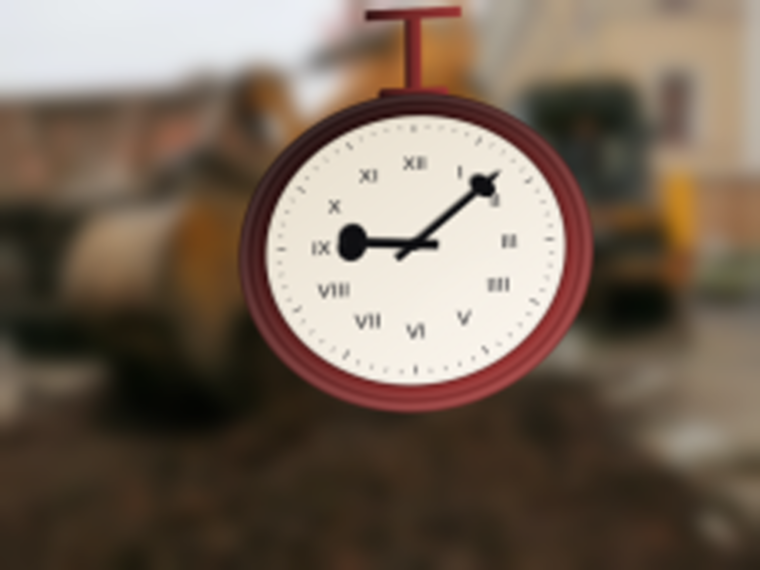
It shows 9,08
